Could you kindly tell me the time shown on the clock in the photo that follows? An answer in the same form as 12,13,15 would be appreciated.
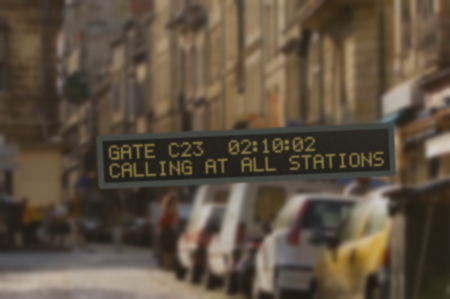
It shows 2,10,02
